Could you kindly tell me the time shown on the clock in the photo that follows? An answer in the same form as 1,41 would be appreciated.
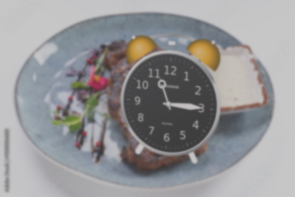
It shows 11,15
